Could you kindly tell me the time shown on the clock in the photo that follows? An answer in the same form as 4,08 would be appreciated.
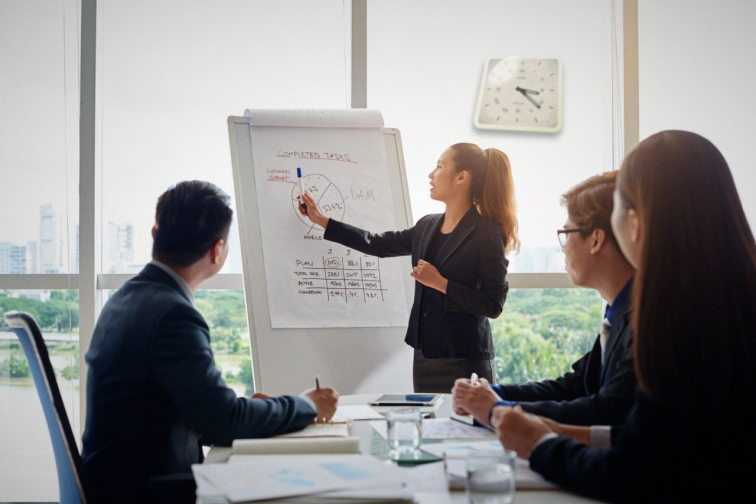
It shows 3,22
